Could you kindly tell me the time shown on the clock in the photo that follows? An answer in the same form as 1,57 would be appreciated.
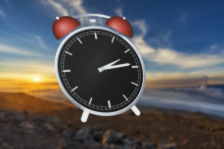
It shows 2,14
